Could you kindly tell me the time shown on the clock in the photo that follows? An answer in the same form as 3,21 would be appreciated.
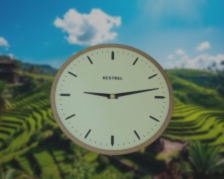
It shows 9,13
